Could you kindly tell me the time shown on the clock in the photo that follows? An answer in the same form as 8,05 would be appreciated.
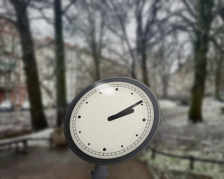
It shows 2,09
